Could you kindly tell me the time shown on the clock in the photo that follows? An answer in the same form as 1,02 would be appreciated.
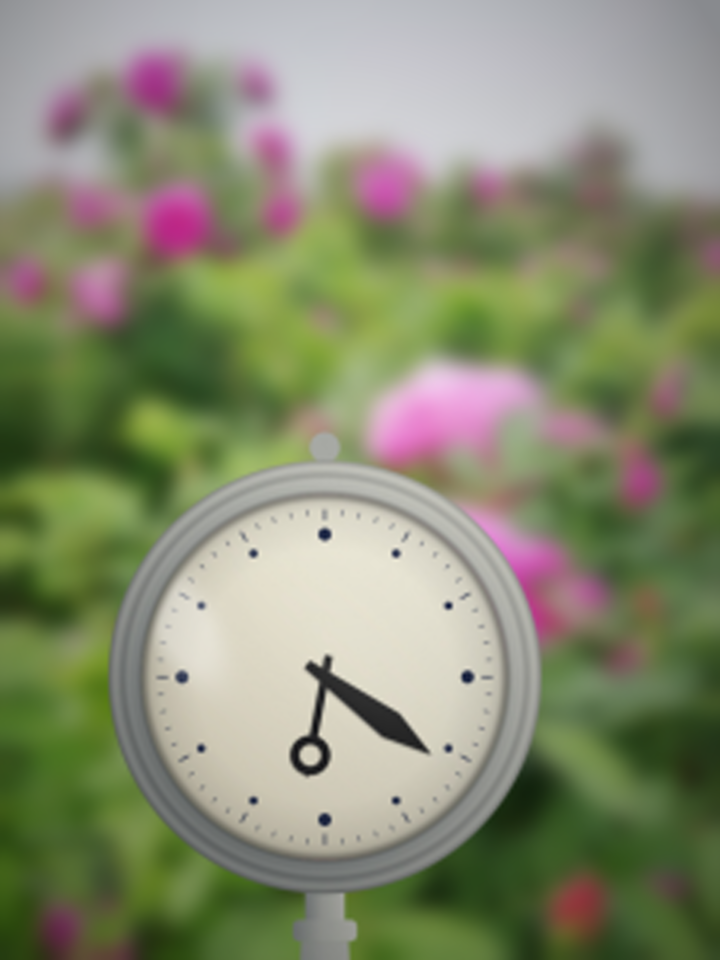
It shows 6,21
